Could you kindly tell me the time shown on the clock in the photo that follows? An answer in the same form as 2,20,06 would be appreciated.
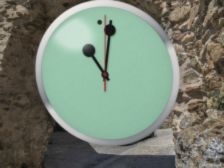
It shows 11,02,01
